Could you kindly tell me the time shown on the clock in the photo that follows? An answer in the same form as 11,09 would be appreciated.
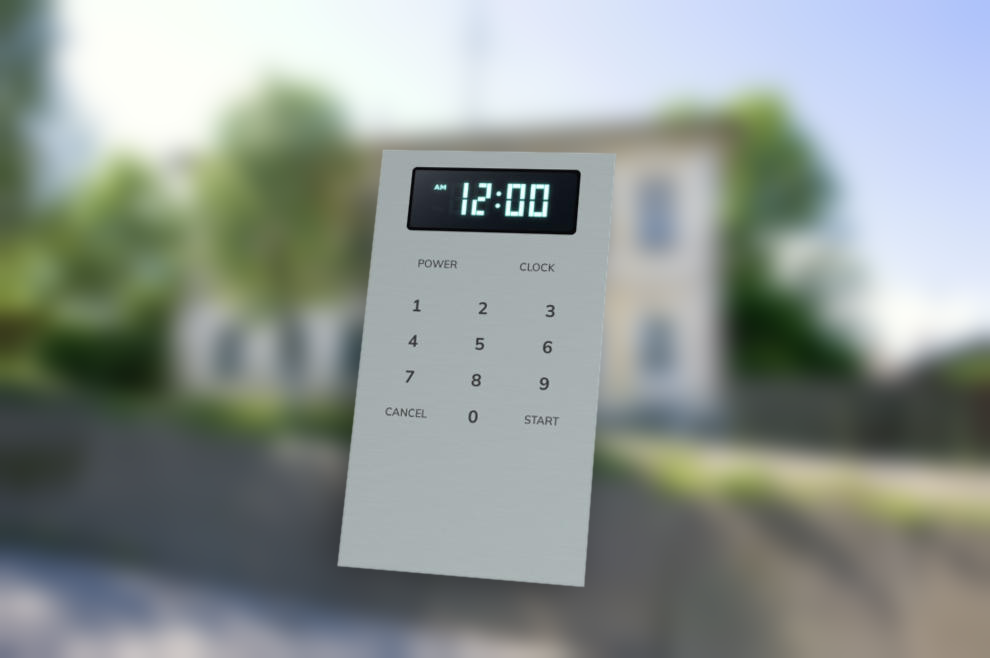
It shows 12,00
